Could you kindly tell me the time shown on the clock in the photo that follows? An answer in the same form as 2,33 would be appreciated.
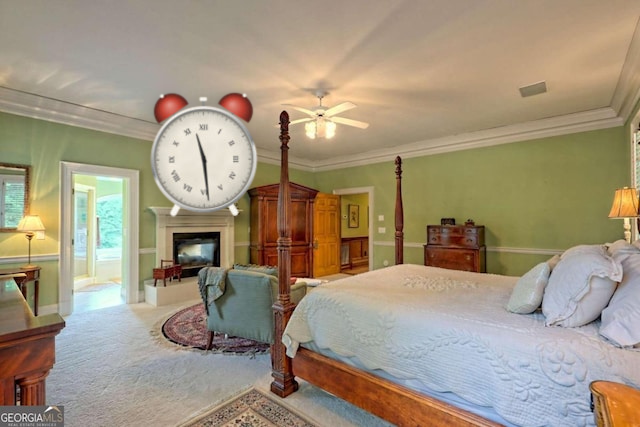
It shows 11,29
